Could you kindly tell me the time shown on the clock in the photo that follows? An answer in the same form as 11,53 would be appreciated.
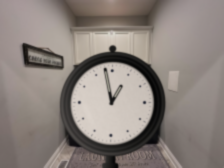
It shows 12,58
